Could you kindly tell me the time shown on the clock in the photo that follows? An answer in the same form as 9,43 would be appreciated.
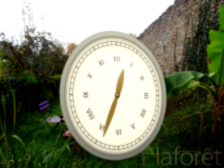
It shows 12,34
